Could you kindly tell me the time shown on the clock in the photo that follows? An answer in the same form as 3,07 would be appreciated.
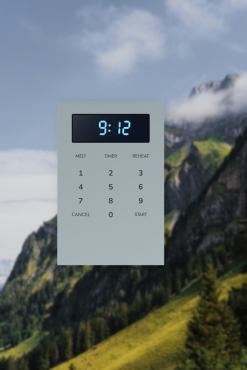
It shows 9,12
